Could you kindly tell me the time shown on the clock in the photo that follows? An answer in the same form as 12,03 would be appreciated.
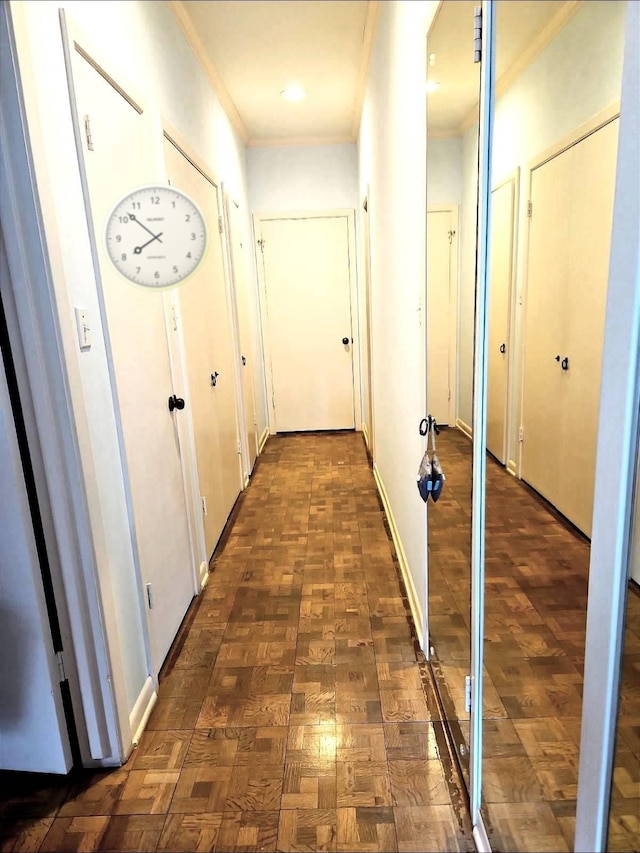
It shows 7,52
